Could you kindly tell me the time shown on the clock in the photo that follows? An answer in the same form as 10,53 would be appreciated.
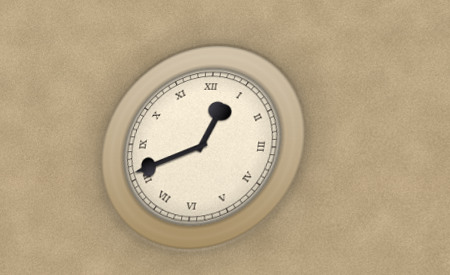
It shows 12,41
